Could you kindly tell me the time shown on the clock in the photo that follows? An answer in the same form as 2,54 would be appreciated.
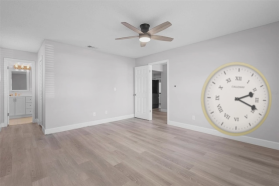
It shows 2,19
